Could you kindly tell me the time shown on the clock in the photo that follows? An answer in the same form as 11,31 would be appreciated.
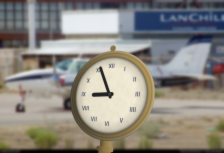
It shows 8,56
